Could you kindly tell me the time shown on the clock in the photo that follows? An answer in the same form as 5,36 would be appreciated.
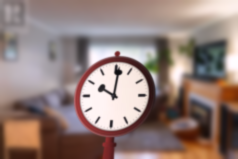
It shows 10,01
